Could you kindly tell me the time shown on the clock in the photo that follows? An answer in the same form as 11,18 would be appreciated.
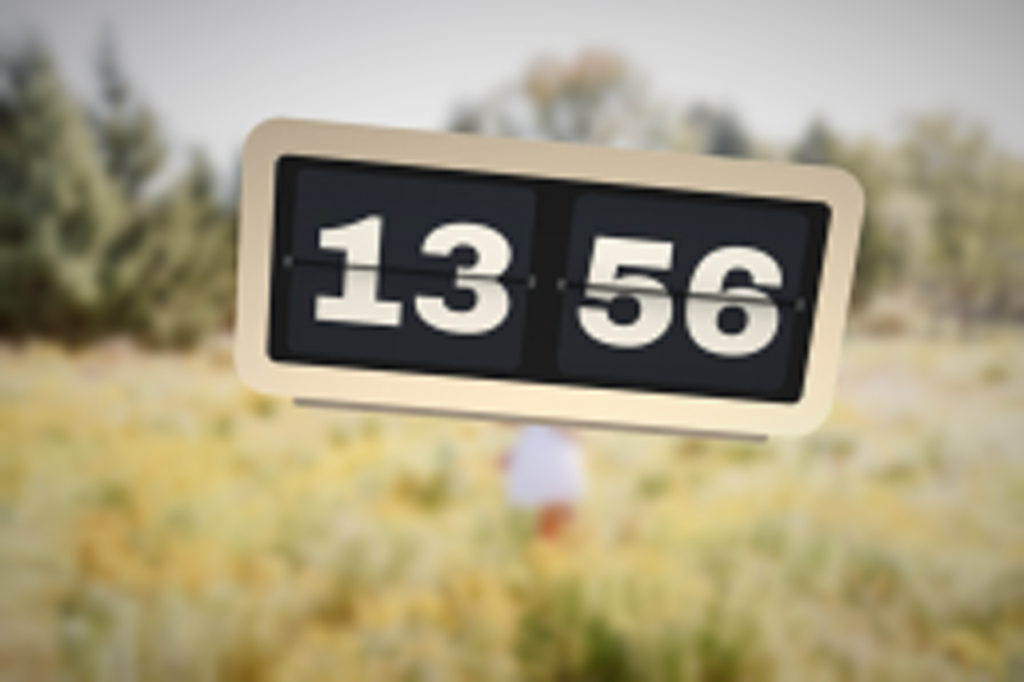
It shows 13,56
